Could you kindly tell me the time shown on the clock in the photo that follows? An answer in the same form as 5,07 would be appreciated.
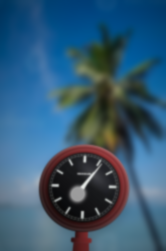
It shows 1,06
